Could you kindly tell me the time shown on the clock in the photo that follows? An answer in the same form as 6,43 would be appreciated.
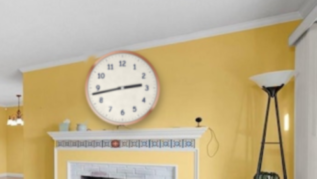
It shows 2,43
